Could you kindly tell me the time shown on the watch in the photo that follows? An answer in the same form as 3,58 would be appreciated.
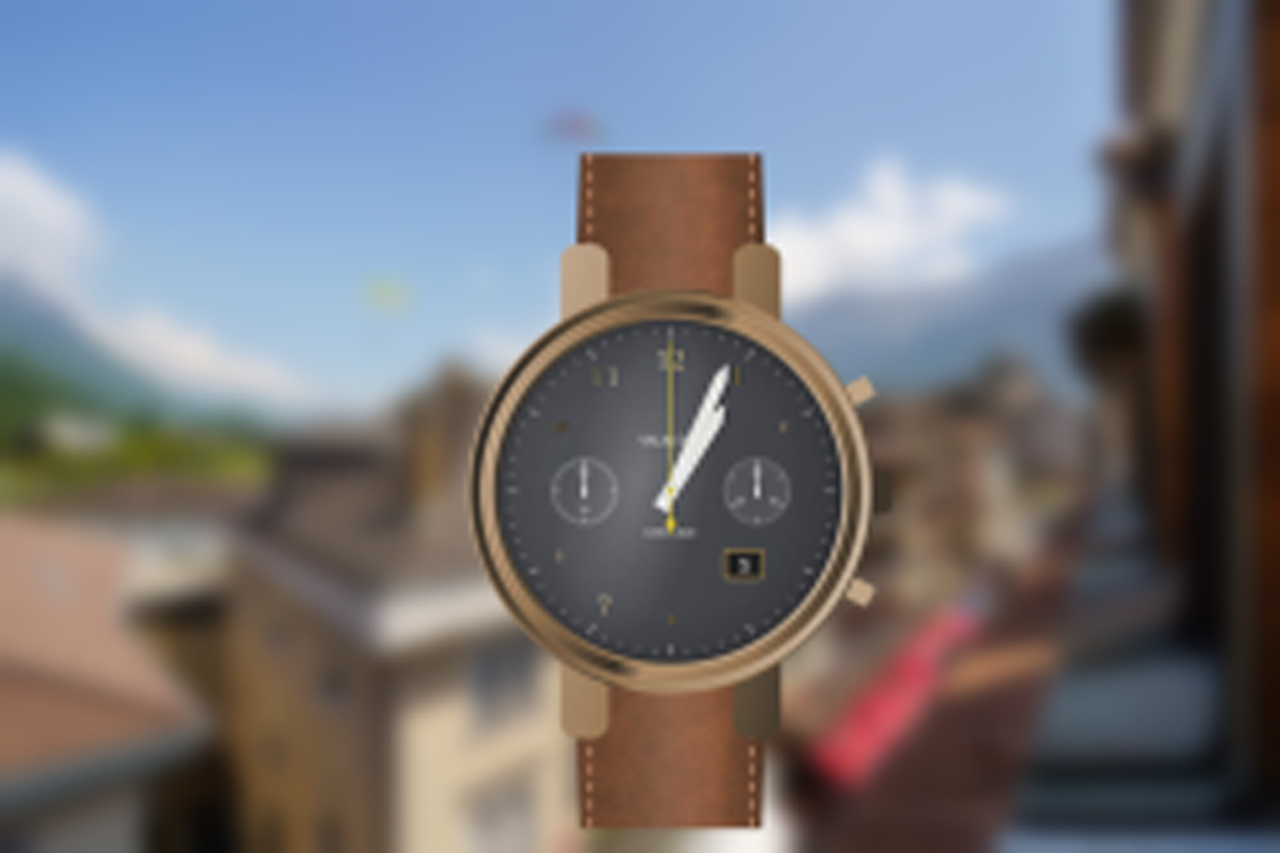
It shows 1,04
